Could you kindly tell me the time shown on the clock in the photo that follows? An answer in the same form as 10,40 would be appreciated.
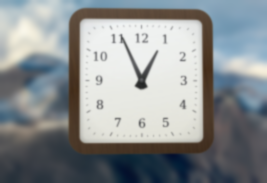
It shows 12,56
